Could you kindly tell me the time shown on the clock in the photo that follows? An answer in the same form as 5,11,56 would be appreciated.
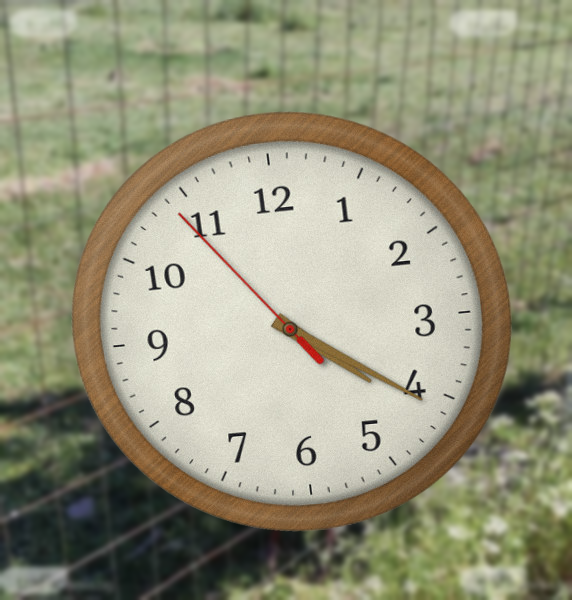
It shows 4,20,54
